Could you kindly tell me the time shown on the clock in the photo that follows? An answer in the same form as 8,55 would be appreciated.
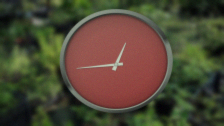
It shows 12,44
